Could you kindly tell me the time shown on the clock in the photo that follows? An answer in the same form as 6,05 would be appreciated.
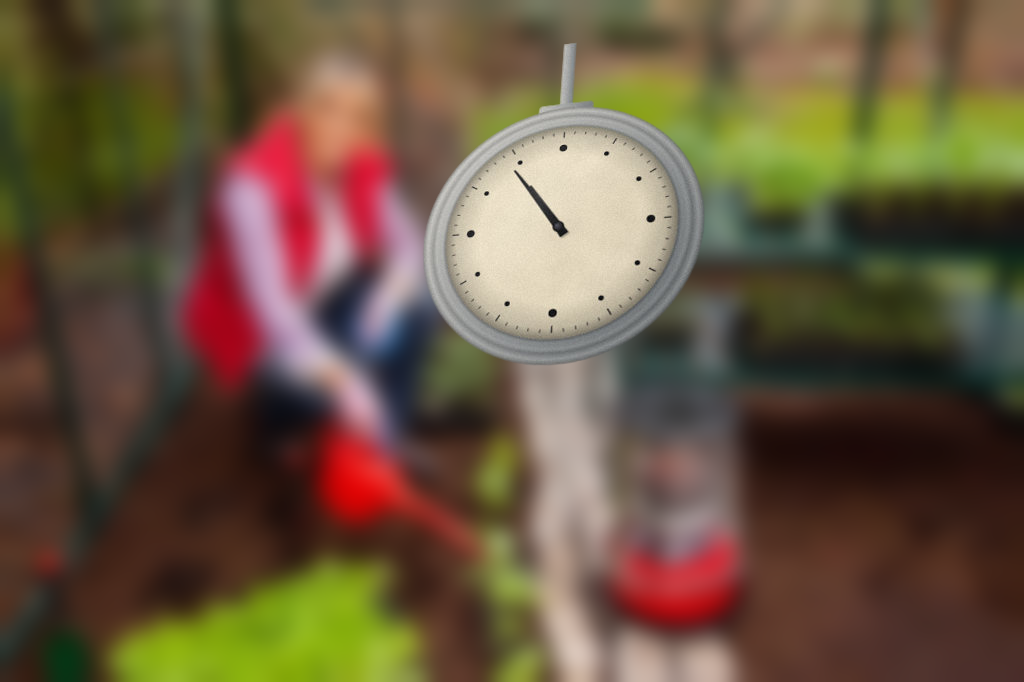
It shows 10,54
